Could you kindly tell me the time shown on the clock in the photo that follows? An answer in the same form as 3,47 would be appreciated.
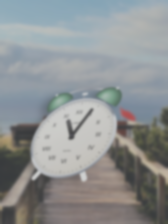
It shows 11,04
